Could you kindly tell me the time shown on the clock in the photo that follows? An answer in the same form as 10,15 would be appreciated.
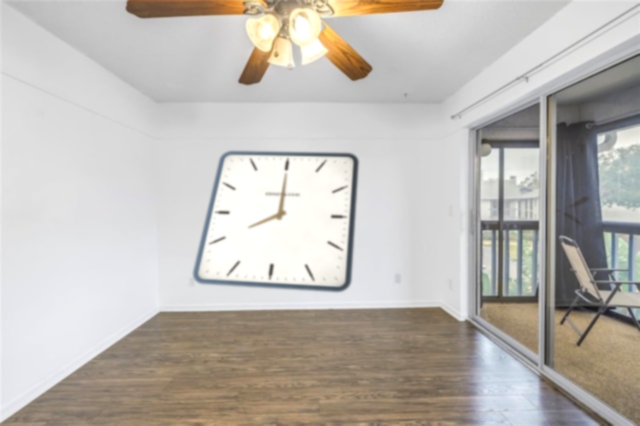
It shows 8,00
